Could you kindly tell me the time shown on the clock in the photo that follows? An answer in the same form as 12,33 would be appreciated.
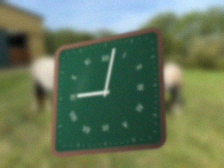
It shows 9,02
